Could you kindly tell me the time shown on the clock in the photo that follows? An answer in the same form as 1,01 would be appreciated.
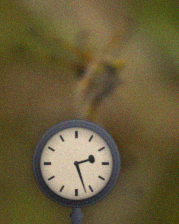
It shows 2,27
